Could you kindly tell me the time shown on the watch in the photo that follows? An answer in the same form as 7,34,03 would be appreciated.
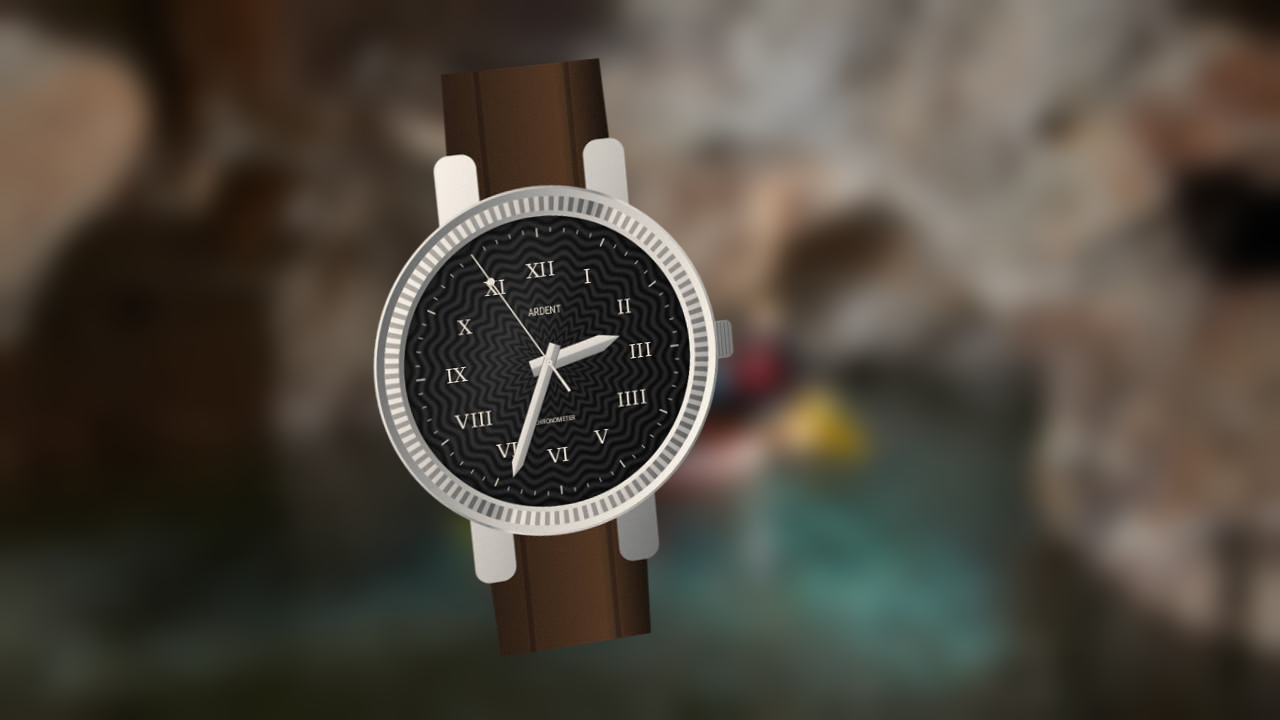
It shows 2,33,55
